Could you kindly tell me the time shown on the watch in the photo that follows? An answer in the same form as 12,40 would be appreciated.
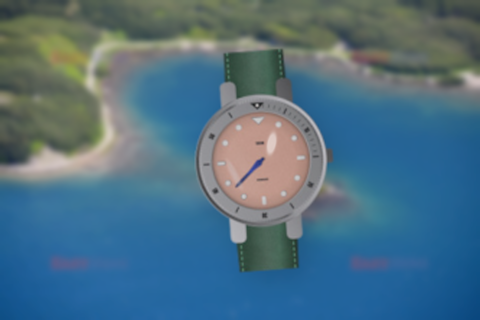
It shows 7,38
